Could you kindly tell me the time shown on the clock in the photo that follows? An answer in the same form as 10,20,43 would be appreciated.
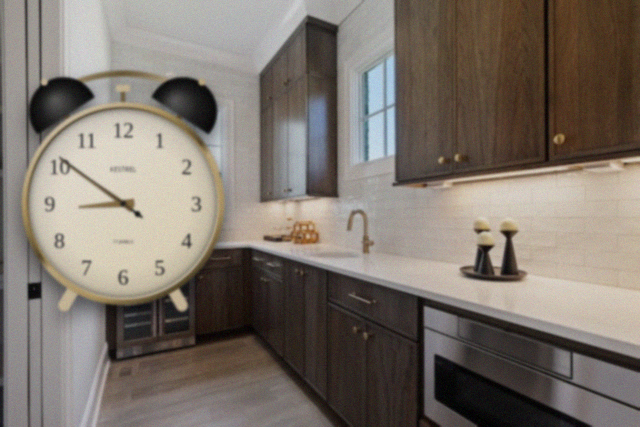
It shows 8,50,51
